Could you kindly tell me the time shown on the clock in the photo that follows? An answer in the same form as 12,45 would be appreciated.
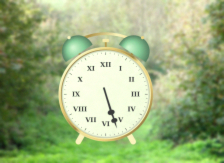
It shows 5,27
